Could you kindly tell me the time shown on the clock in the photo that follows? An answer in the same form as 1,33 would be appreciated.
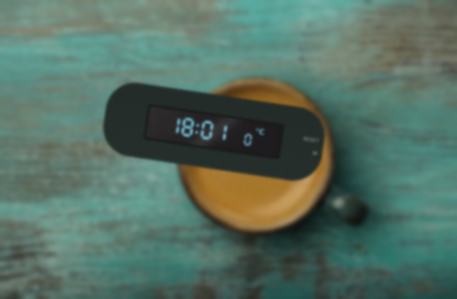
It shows 18,01
